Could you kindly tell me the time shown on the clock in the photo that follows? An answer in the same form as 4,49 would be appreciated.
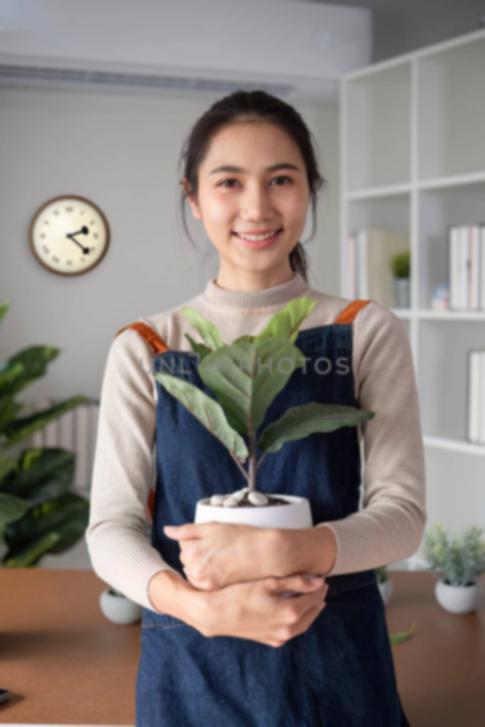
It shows 2,22
